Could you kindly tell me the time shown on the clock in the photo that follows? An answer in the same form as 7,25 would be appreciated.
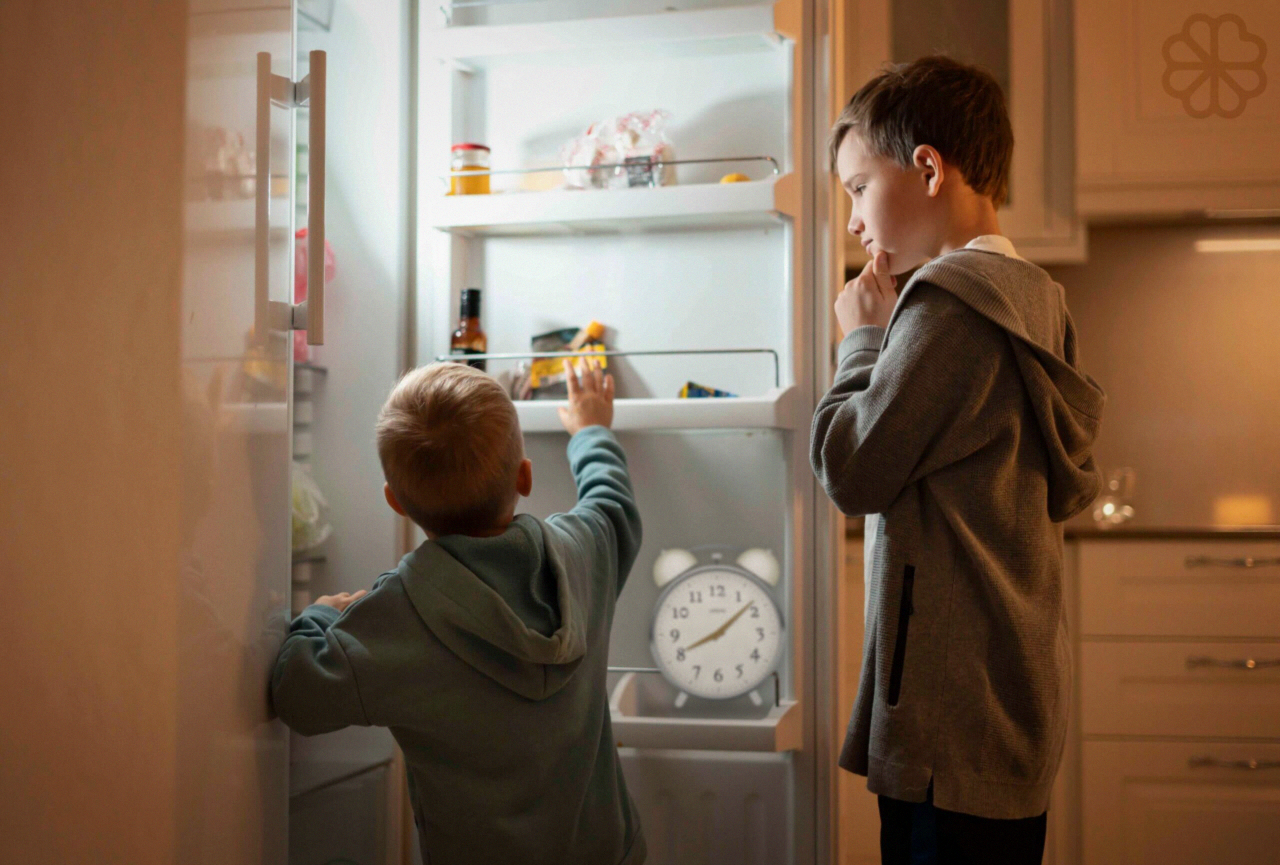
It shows 8,08
